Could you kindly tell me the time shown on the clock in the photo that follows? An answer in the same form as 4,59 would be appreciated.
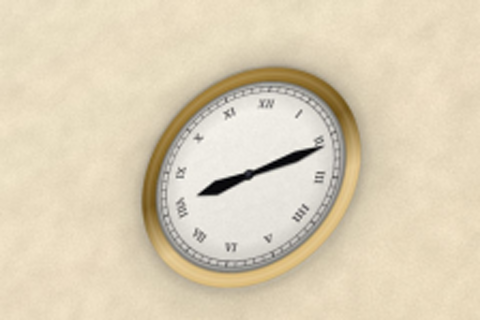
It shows 8,11
